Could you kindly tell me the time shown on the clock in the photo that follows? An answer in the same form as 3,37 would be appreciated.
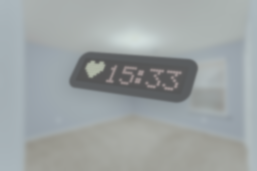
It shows 15,33
